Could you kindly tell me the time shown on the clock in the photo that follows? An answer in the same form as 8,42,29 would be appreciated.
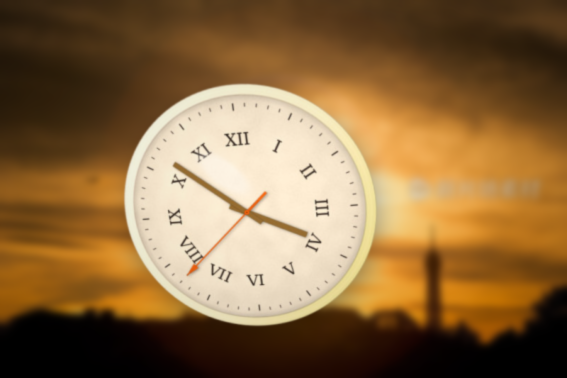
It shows 3,51,38
